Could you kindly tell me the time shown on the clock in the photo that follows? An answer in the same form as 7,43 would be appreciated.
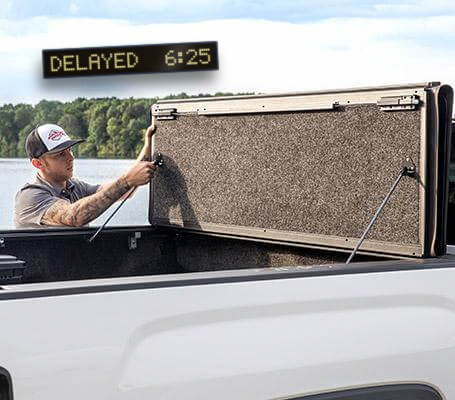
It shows 6,25
